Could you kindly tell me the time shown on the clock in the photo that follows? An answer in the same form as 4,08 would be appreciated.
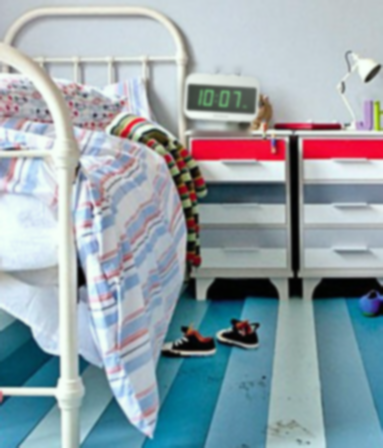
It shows 10,07
